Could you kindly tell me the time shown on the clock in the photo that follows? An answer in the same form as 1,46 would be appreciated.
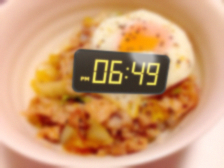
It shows 6,49
